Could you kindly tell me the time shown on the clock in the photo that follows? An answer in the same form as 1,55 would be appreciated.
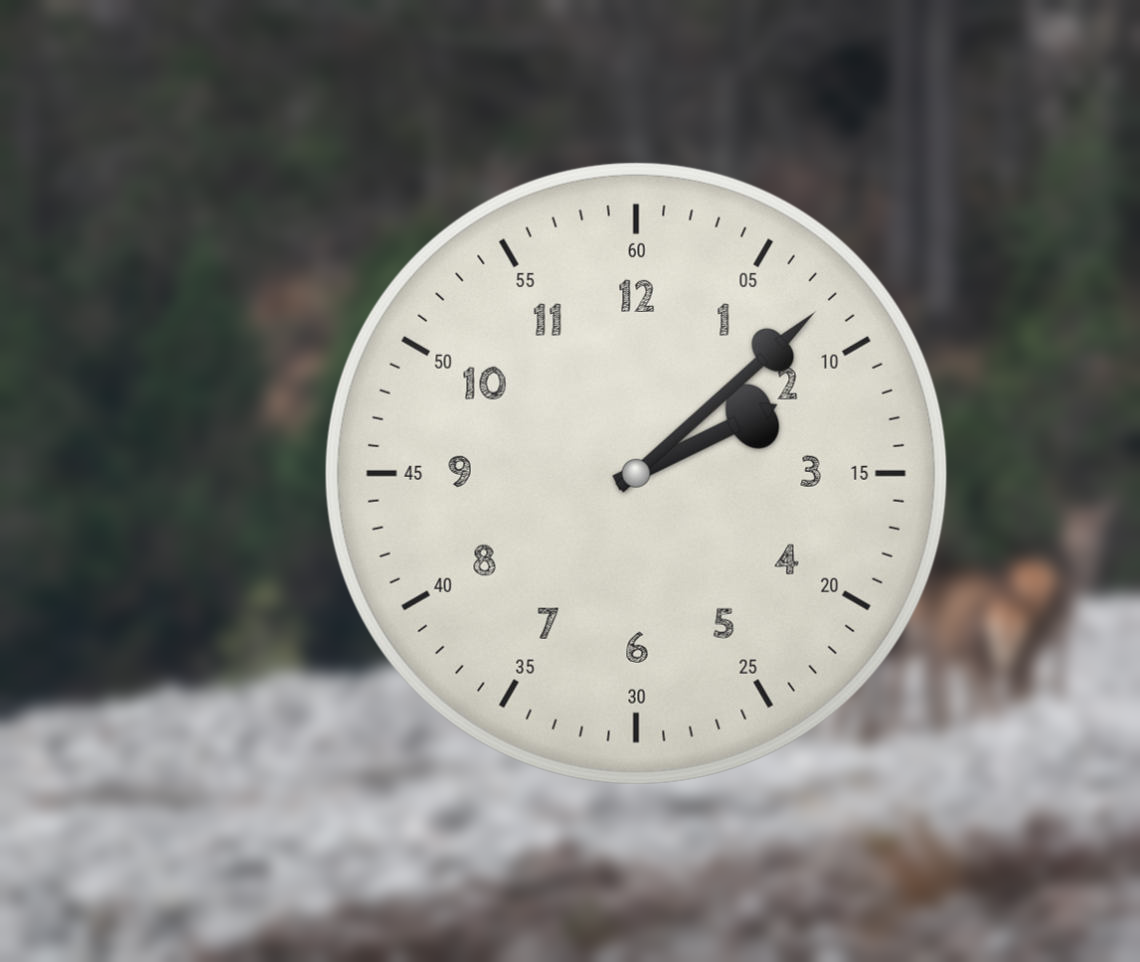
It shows 2,08
